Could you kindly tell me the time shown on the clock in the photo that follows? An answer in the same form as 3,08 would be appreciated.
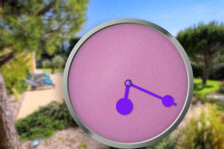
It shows 6,19
